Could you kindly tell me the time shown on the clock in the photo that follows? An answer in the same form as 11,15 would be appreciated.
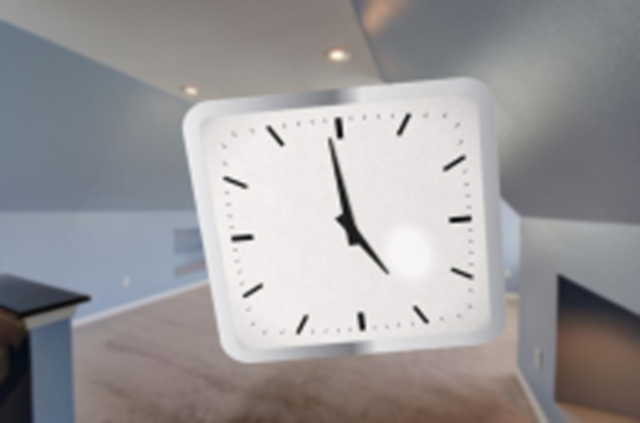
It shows 4,59
